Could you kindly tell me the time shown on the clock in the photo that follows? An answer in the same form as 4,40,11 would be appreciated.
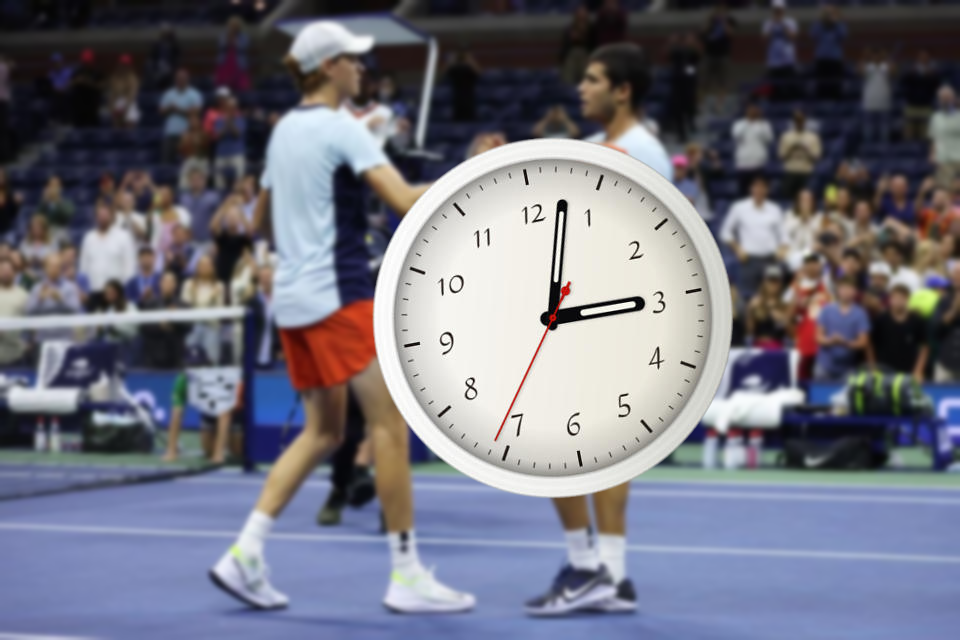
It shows 3,02,36
